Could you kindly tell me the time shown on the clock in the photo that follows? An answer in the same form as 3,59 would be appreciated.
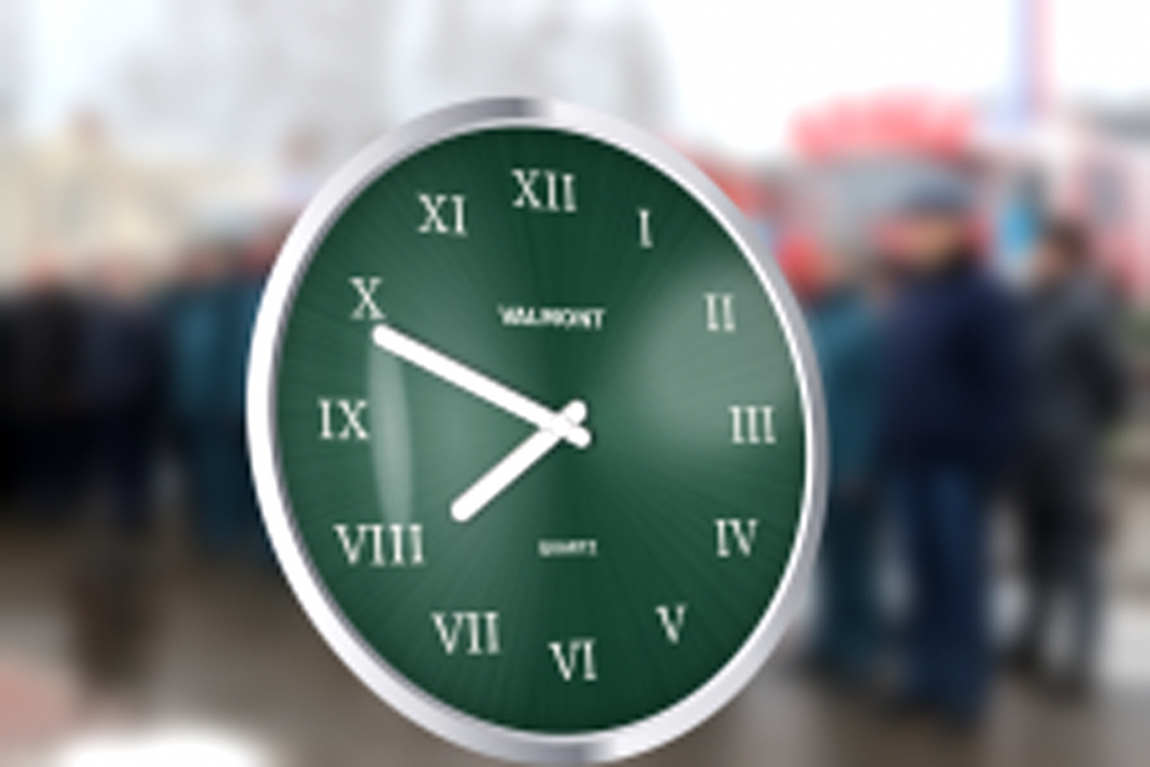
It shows 7,49
